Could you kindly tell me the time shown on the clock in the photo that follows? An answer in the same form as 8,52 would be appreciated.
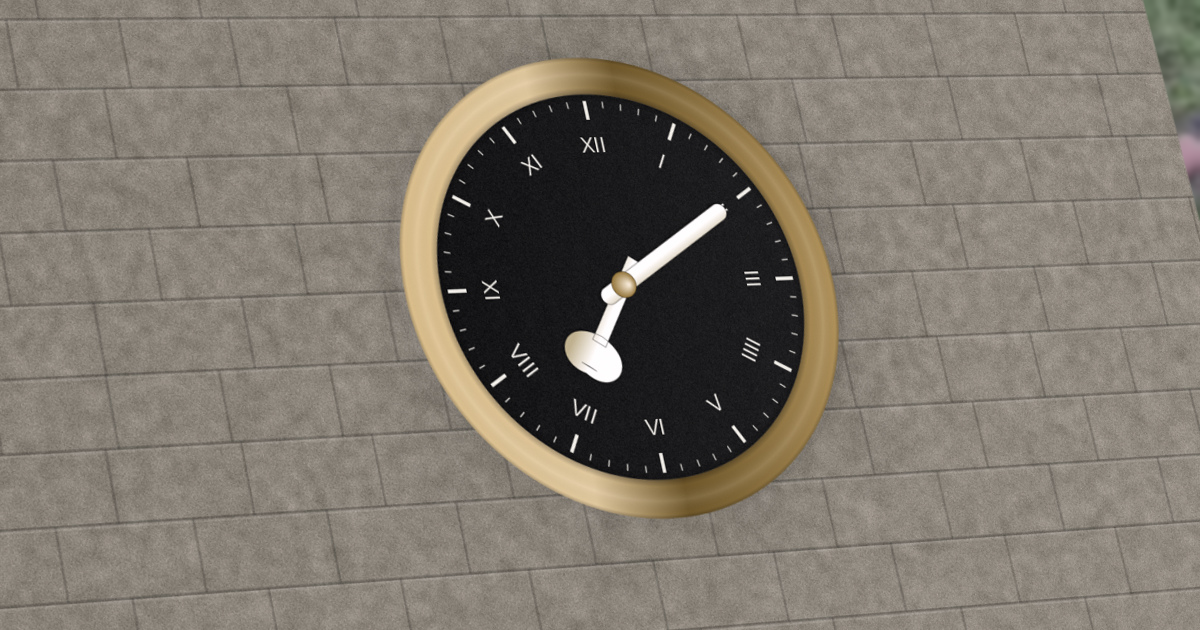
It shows 7,10
